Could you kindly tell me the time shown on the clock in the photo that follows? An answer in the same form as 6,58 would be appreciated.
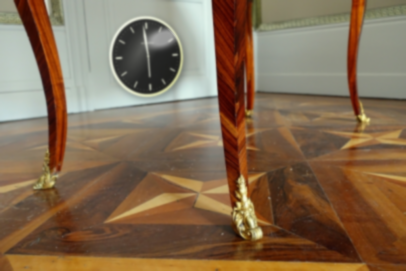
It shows 5,59
